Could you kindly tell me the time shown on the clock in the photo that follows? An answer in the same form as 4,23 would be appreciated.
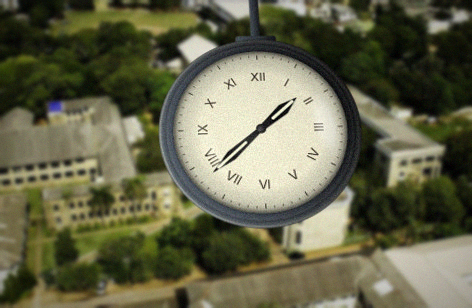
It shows 1,38
